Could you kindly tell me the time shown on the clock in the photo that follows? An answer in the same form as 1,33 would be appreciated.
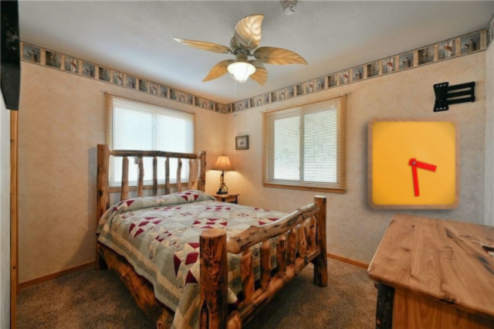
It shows 3,29
